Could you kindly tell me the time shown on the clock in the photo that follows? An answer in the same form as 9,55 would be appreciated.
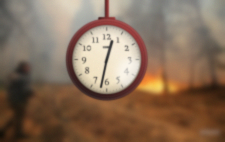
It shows 12,32
